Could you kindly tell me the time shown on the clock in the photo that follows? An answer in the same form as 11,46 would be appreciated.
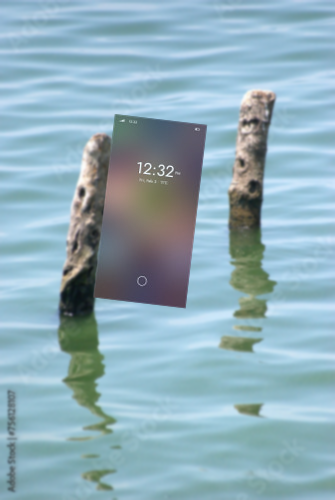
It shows 12,32
